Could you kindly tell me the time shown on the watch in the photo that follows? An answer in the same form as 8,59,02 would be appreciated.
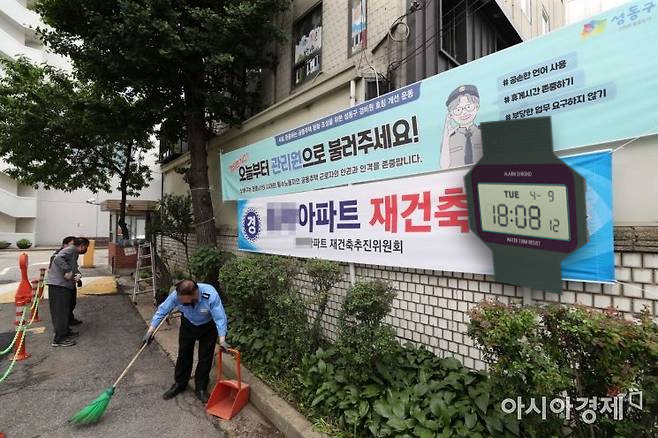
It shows 18,08,12
